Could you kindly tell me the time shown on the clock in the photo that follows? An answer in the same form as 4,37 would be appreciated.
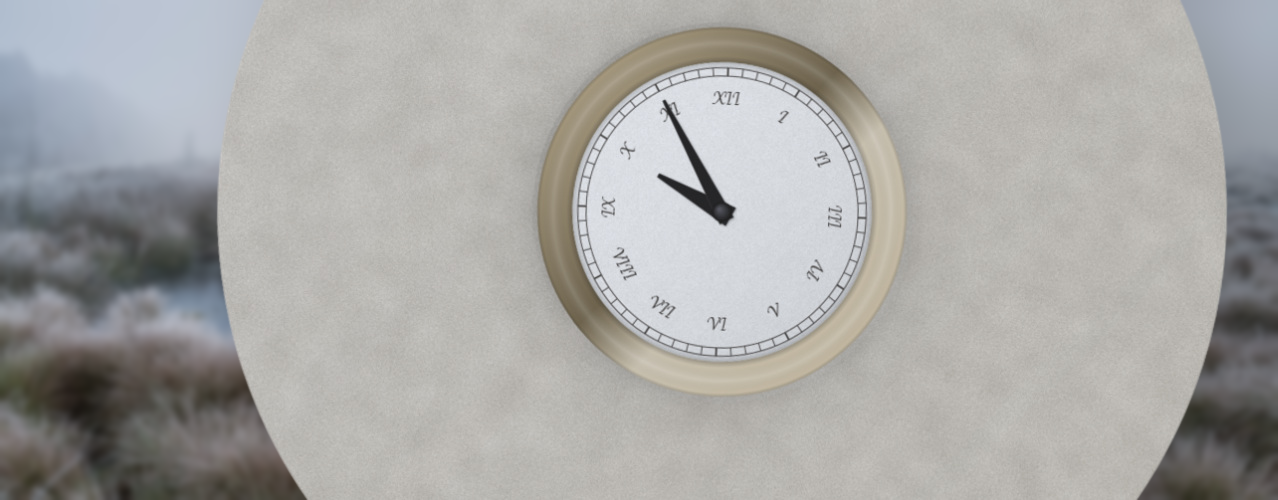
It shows 9,55
